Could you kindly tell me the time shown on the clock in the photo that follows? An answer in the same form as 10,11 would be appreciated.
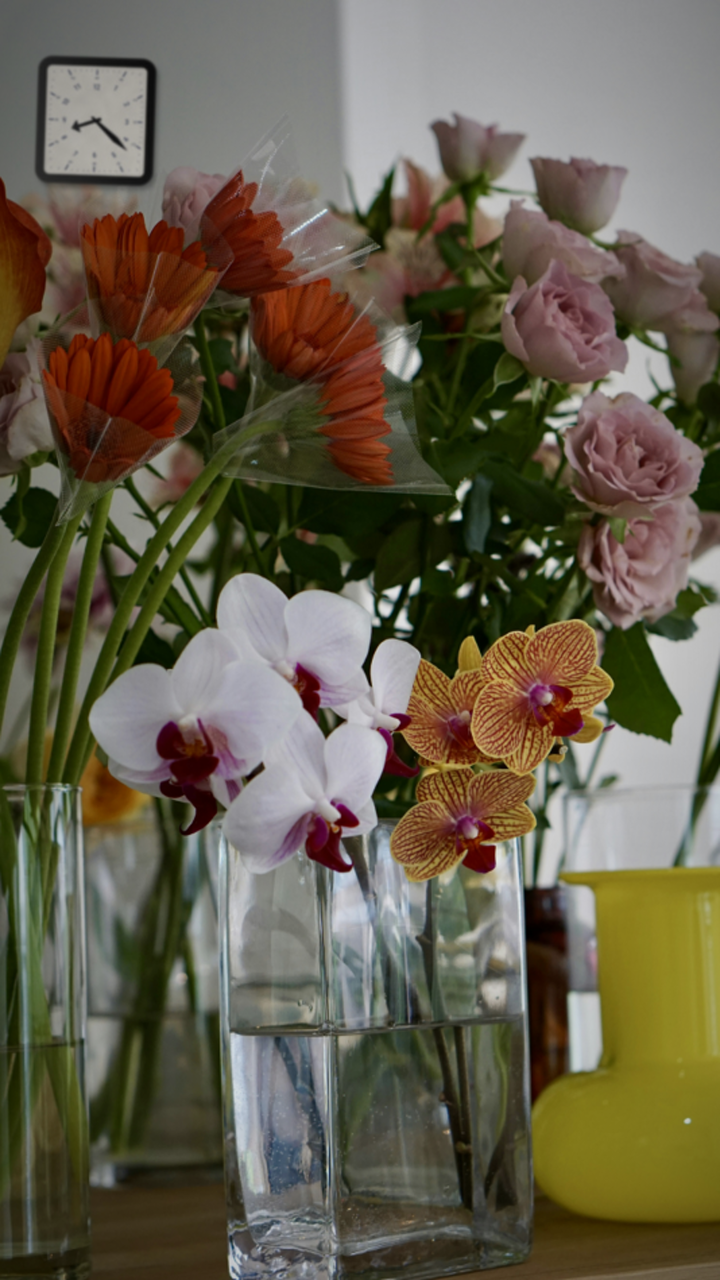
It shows 8,22
